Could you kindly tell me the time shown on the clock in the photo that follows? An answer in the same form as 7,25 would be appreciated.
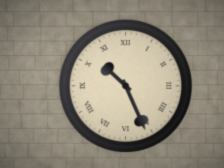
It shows 10,26
